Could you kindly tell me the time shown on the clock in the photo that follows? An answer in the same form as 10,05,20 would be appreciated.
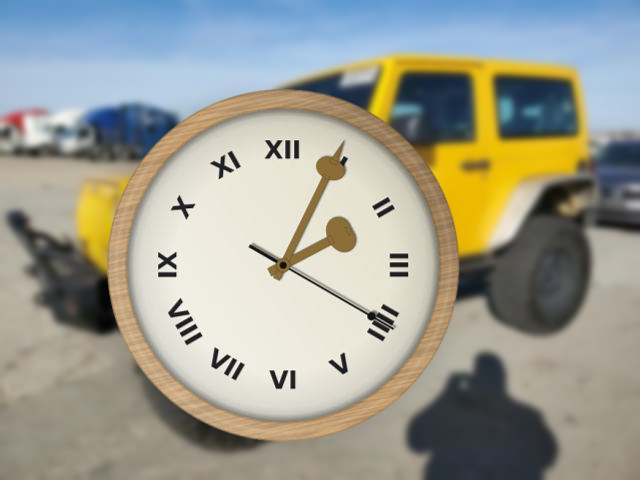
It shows 2,04,20
